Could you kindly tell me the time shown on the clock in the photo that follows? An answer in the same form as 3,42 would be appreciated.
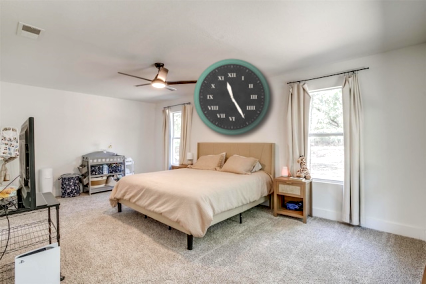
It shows 11,25
